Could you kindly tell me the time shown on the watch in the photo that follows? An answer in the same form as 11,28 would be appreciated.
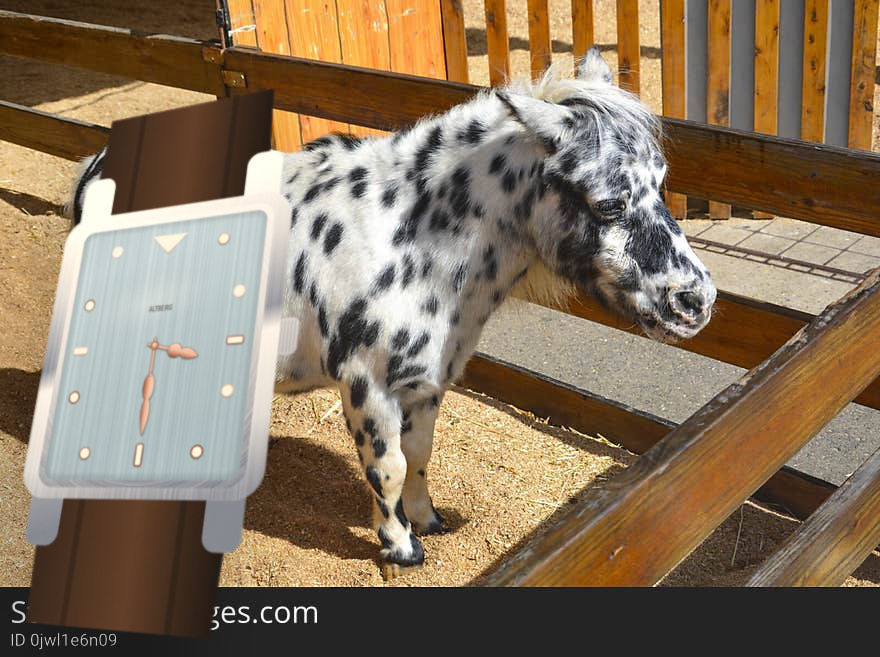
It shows 3,30
